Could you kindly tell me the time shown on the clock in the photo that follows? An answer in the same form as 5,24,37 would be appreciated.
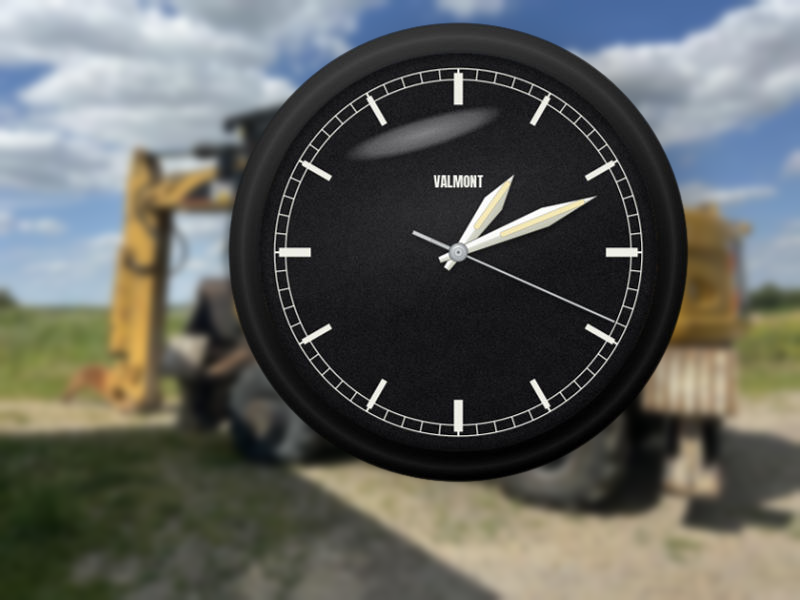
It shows 1,11,19
